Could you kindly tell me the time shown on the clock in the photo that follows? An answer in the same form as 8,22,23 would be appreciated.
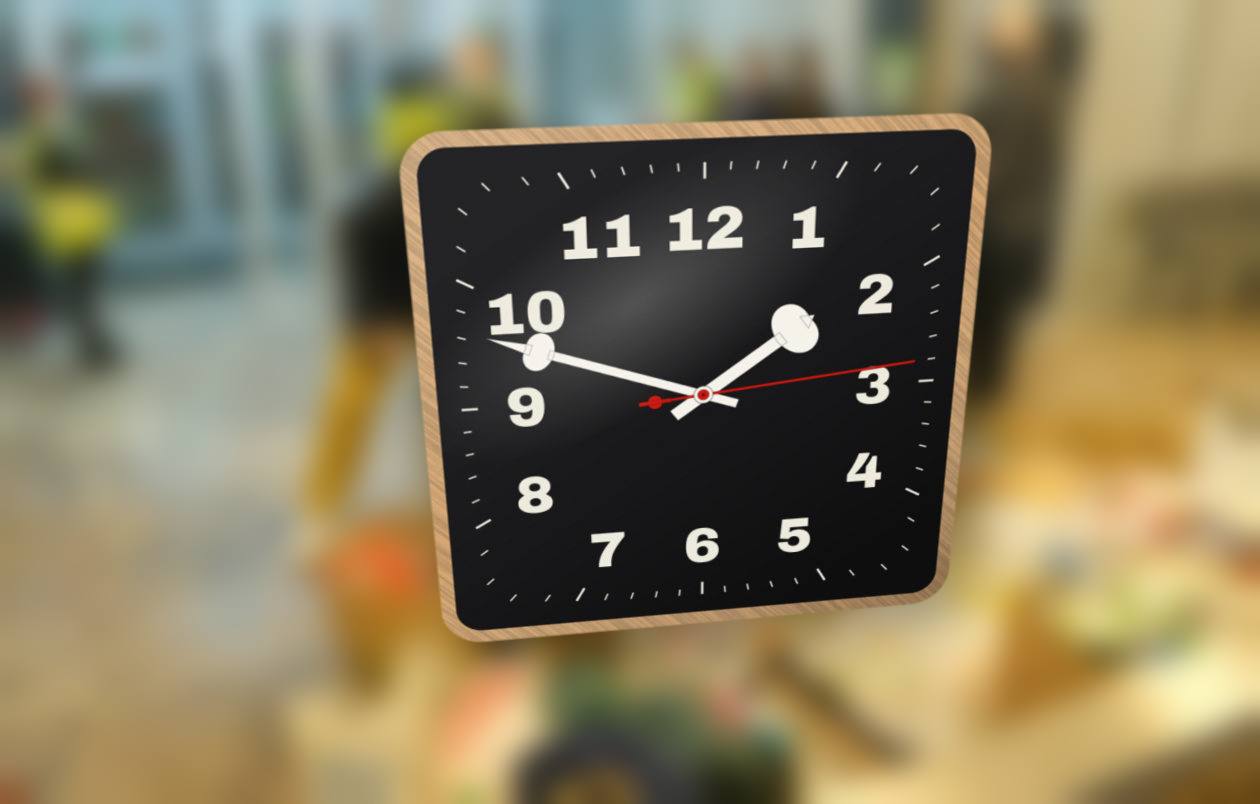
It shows 1,48,14
